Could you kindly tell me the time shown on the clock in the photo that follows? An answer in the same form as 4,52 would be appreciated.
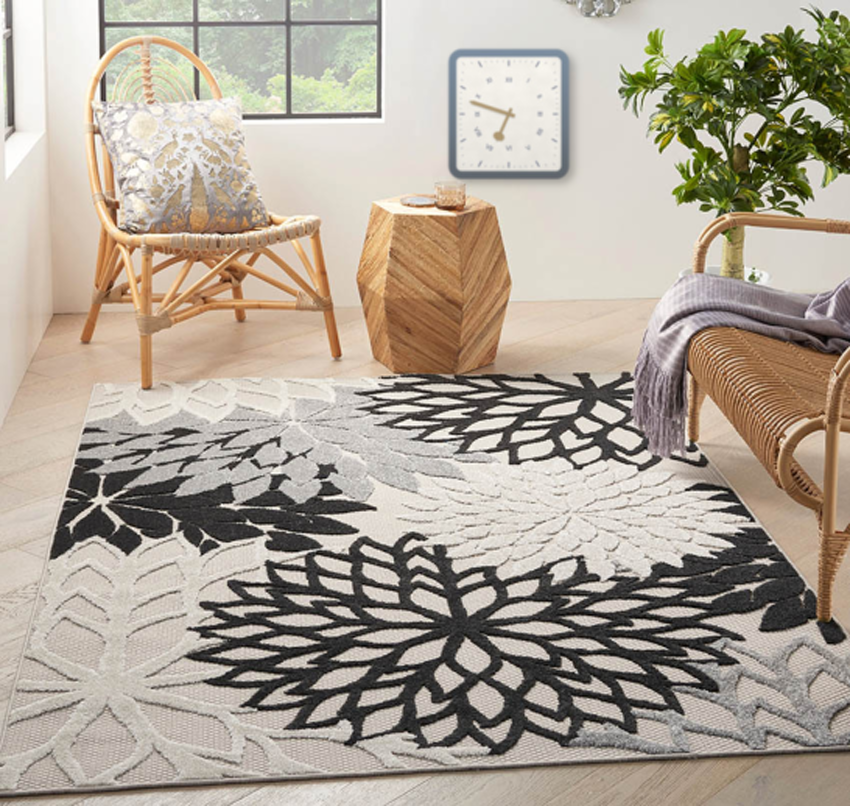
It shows 6,48
